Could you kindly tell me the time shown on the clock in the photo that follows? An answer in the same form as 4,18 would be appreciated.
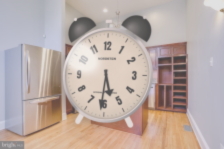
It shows 5,31
